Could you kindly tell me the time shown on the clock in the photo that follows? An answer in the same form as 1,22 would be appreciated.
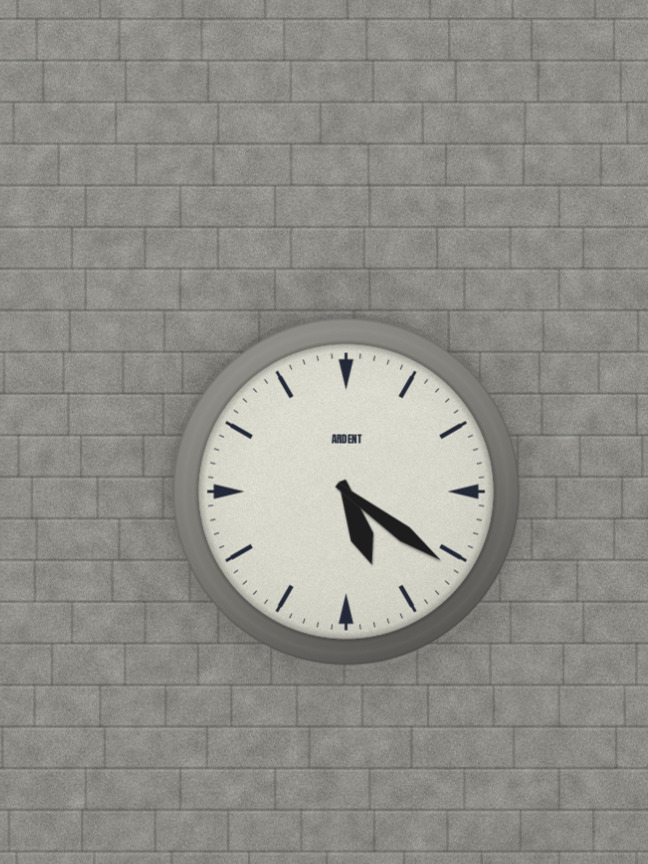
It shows 5,21
